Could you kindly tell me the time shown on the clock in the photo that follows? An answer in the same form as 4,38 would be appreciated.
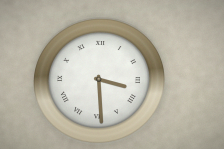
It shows 3,29
